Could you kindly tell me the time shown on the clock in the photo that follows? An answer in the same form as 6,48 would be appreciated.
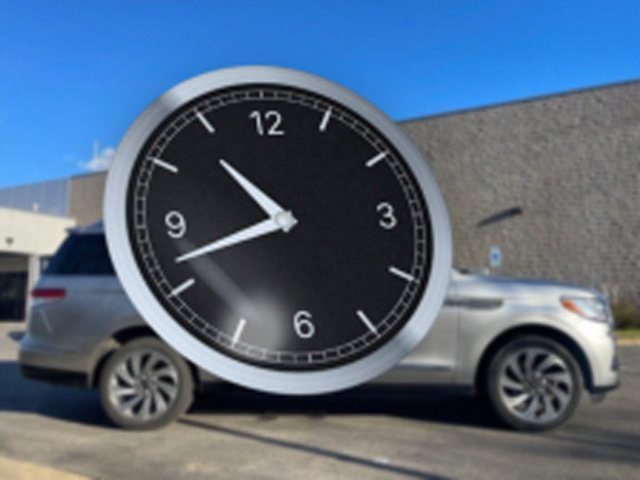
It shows 10,42
